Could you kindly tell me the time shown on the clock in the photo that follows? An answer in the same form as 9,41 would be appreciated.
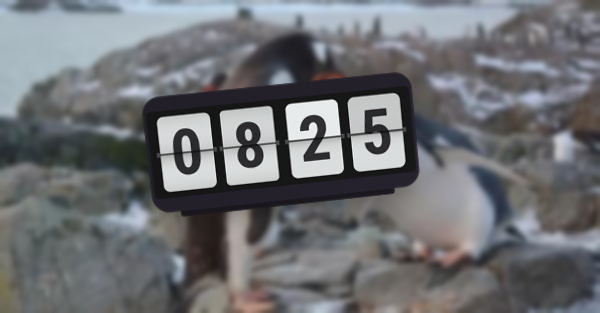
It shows 8,25
